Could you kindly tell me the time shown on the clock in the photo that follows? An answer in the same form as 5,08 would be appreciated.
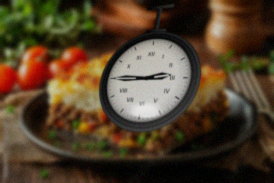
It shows 2,45
